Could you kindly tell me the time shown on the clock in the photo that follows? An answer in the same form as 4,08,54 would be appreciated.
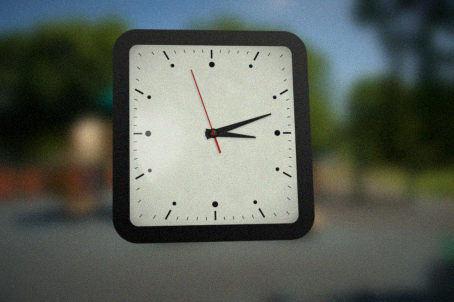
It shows 3,11,57
